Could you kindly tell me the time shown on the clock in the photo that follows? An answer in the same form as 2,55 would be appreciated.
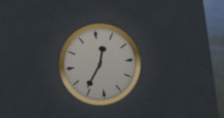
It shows 12,36
